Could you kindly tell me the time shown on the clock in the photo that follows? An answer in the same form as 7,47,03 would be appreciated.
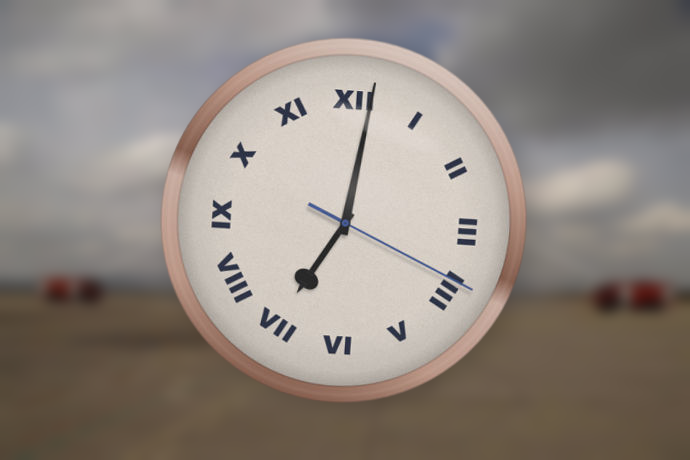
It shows 7,01,19
